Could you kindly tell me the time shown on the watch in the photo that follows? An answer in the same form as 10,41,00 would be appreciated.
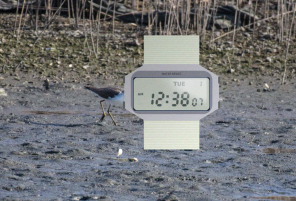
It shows 12,38,07
